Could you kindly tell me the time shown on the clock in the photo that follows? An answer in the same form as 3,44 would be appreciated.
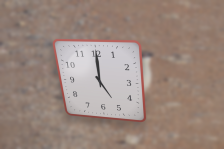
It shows 5,00
